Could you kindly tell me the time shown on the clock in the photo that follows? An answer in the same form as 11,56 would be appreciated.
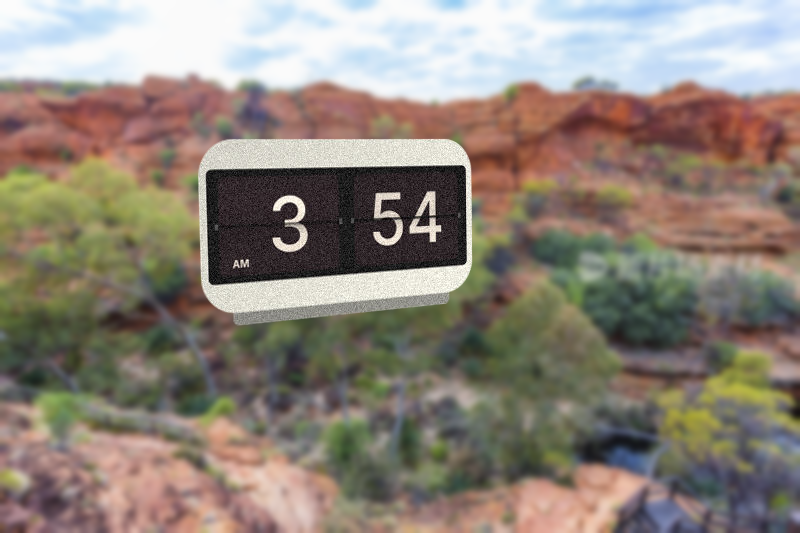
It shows 3,54
